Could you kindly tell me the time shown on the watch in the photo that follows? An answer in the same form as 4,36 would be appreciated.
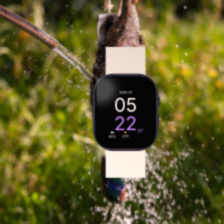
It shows 5,22
